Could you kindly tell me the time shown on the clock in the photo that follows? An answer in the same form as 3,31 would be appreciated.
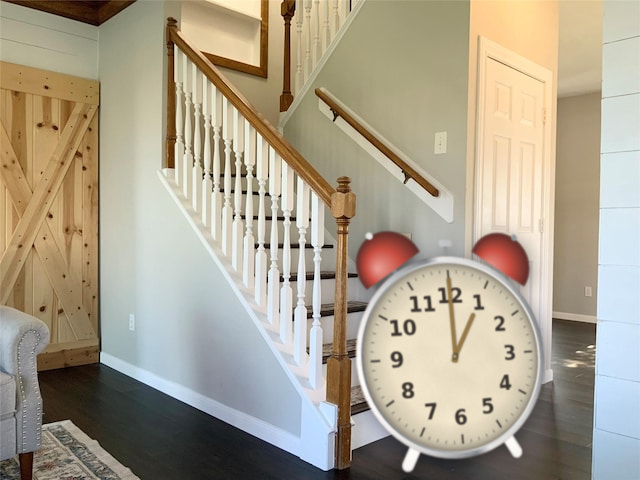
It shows 1,00
